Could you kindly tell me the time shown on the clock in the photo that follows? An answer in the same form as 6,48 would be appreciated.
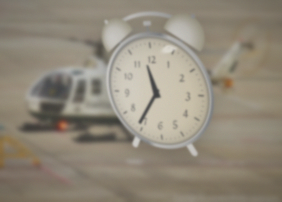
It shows 11,36
